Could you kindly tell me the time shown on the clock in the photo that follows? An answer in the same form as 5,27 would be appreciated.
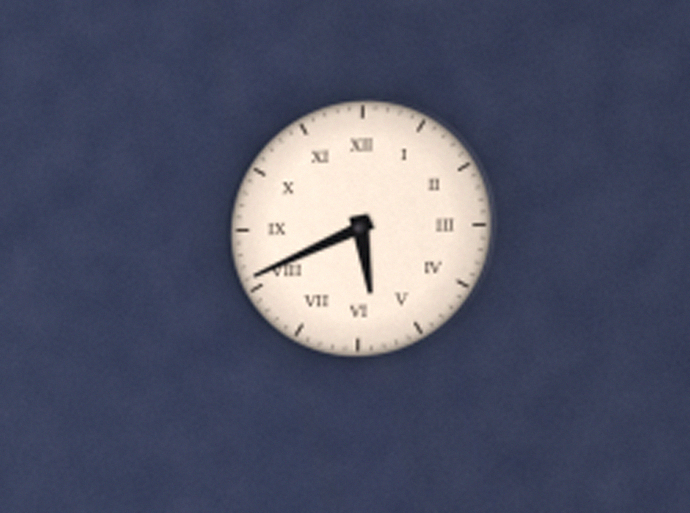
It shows 5,41
